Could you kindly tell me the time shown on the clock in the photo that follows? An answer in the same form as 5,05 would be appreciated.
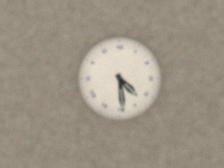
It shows 4,29
